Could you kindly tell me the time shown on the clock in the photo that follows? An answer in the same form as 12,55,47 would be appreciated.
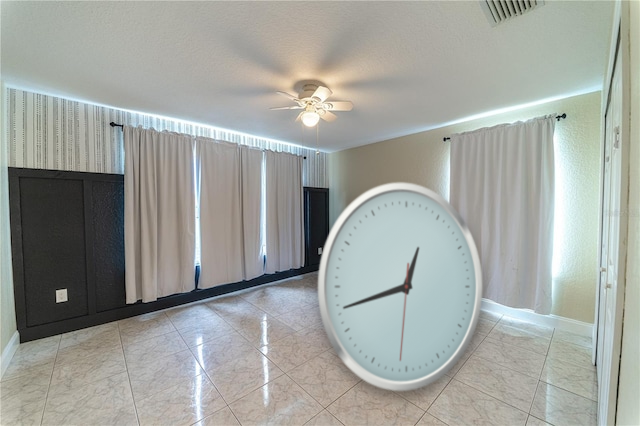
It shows 12,42,31
